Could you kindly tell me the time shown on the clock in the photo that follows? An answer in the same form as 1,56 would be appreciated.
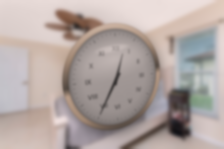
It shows 12,35
